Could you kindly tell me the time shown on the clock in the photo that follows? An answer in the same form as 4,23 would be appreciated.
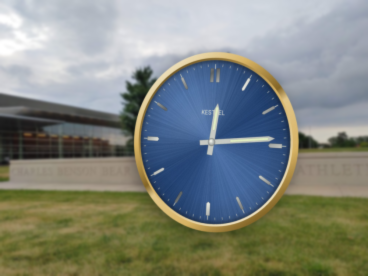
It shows 12,14
